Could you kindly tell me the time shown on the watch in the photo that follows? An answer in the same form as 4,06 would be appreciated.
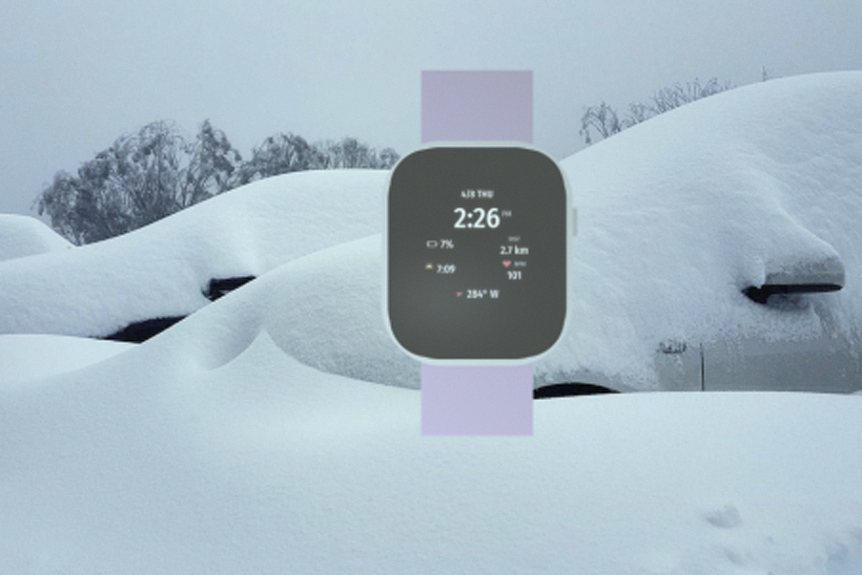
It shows 2,26
